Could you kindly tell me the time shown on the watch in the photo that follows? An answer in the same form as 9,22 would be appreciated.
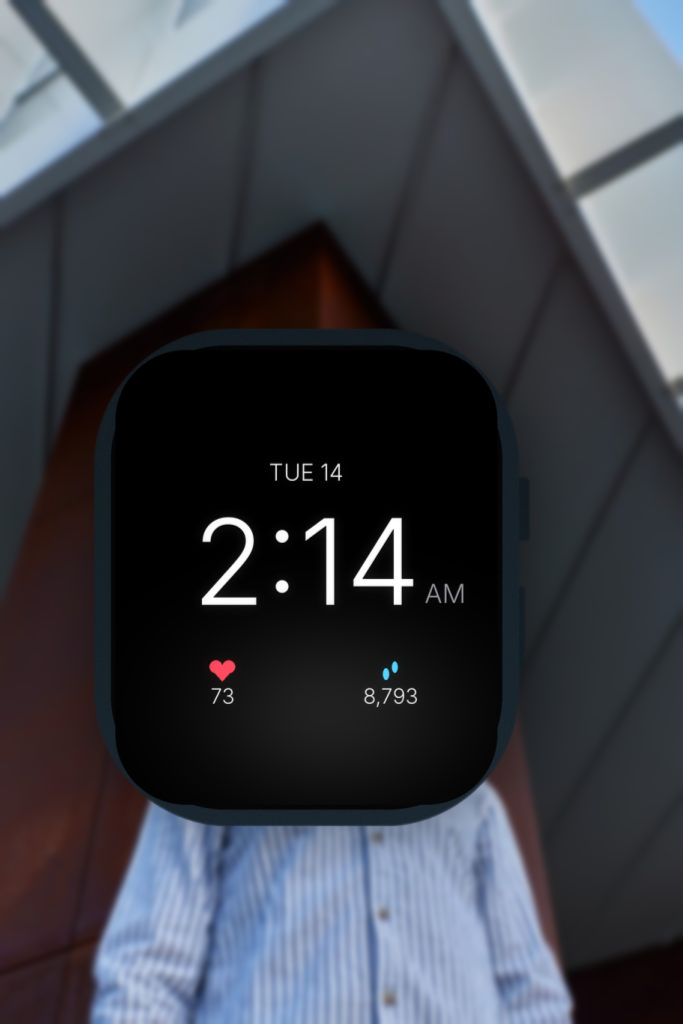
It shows 2,14
